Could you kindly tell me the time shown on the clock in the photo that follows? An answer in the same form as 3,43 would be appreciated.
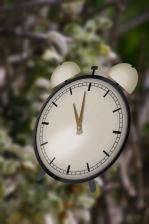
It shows 10,59
